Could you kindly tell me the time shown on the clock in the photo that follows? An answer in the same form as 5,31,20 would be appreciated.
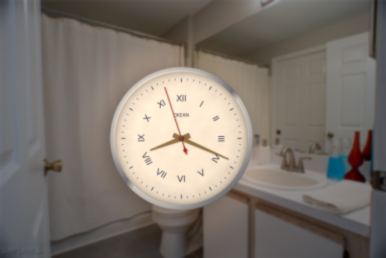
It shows 8,18,57
